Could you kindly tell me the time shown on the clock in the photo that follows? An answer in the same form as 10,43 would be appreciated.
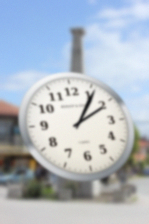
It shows 2,06
